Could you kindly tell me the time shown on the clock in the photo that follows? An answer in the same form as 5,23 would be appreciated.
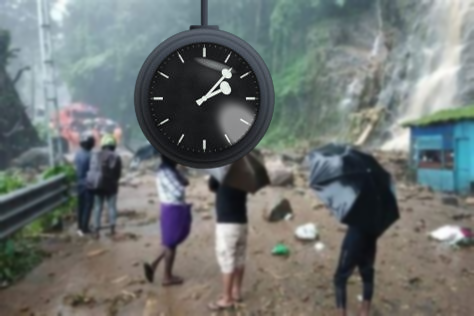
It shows 2,07
